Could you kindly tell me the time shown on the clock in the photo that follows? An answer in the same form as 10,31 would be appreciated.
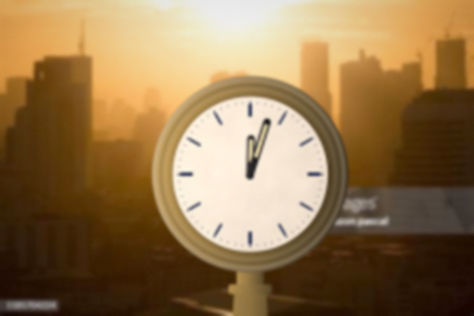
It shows 12,03
